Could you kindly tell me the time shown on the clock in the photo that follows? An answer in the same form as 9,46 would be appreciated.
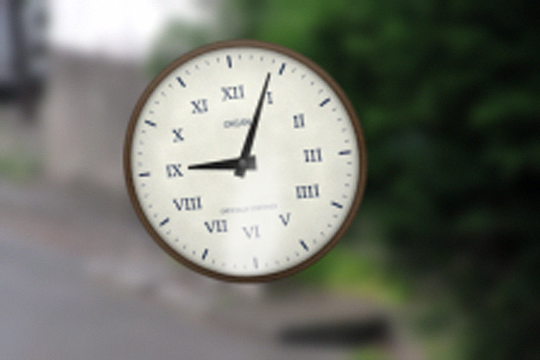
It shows 9,04
